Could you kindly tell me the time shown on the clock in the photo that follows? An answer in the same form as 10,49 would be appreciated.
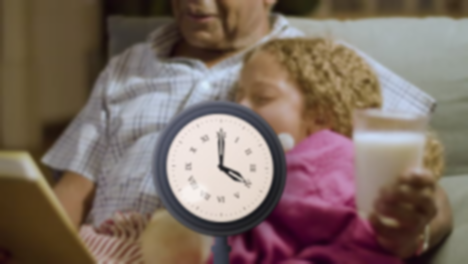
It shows 4,00
